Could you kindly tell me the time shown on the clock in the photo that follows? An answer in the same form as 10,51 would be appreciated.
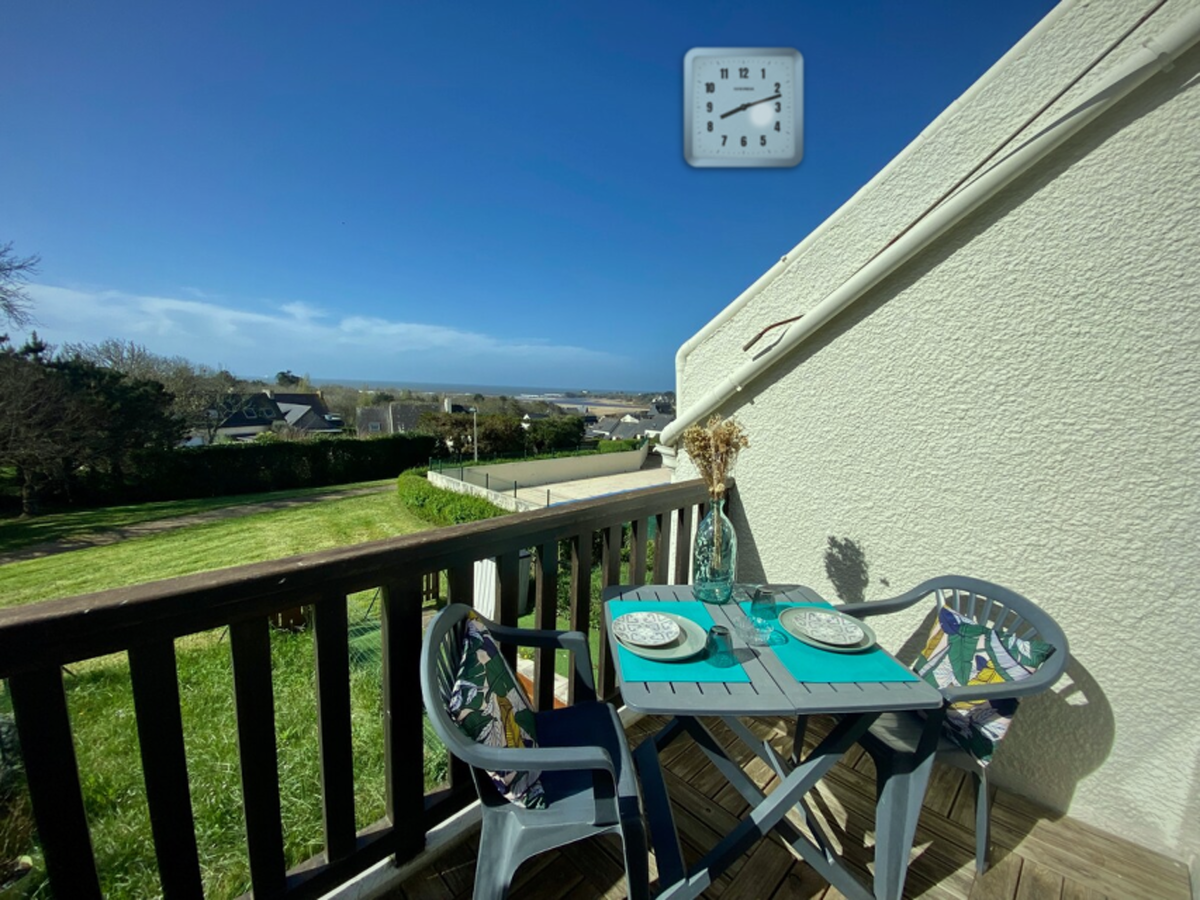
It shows 8,12
